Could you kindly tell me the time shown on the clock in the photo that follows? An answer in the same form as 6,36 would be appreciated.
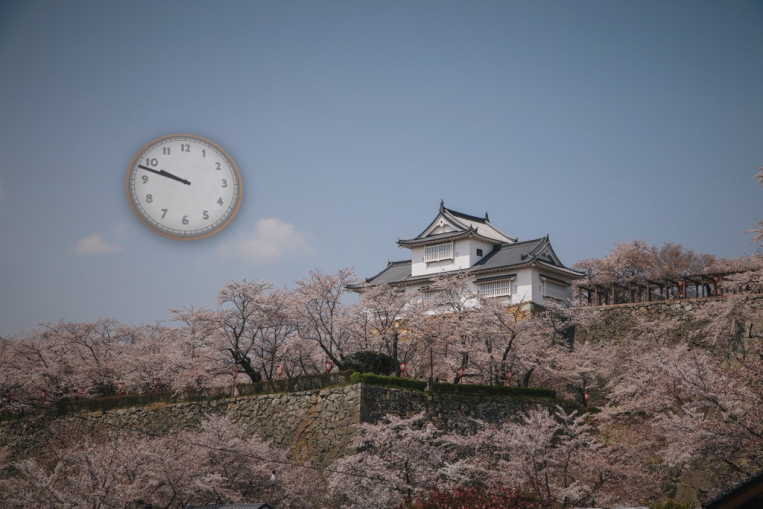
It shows 9,48
